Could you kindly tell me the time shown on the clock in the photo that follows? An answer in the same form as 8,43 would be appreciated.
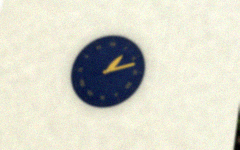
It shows 1,12
